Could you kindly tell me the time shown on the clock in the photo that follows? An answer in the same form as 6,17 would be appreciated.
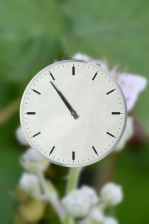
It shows 10,54
